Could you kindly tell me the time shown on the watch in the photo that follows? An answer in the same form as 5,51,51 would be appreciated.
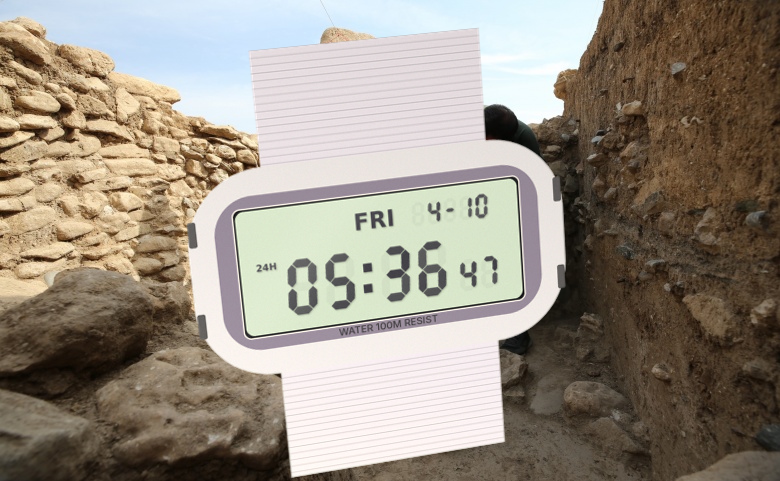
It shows 5,36,47
